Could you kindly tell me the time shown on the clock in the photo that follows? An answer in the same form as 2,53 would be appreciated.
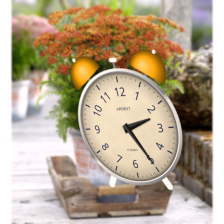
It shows 2,25
